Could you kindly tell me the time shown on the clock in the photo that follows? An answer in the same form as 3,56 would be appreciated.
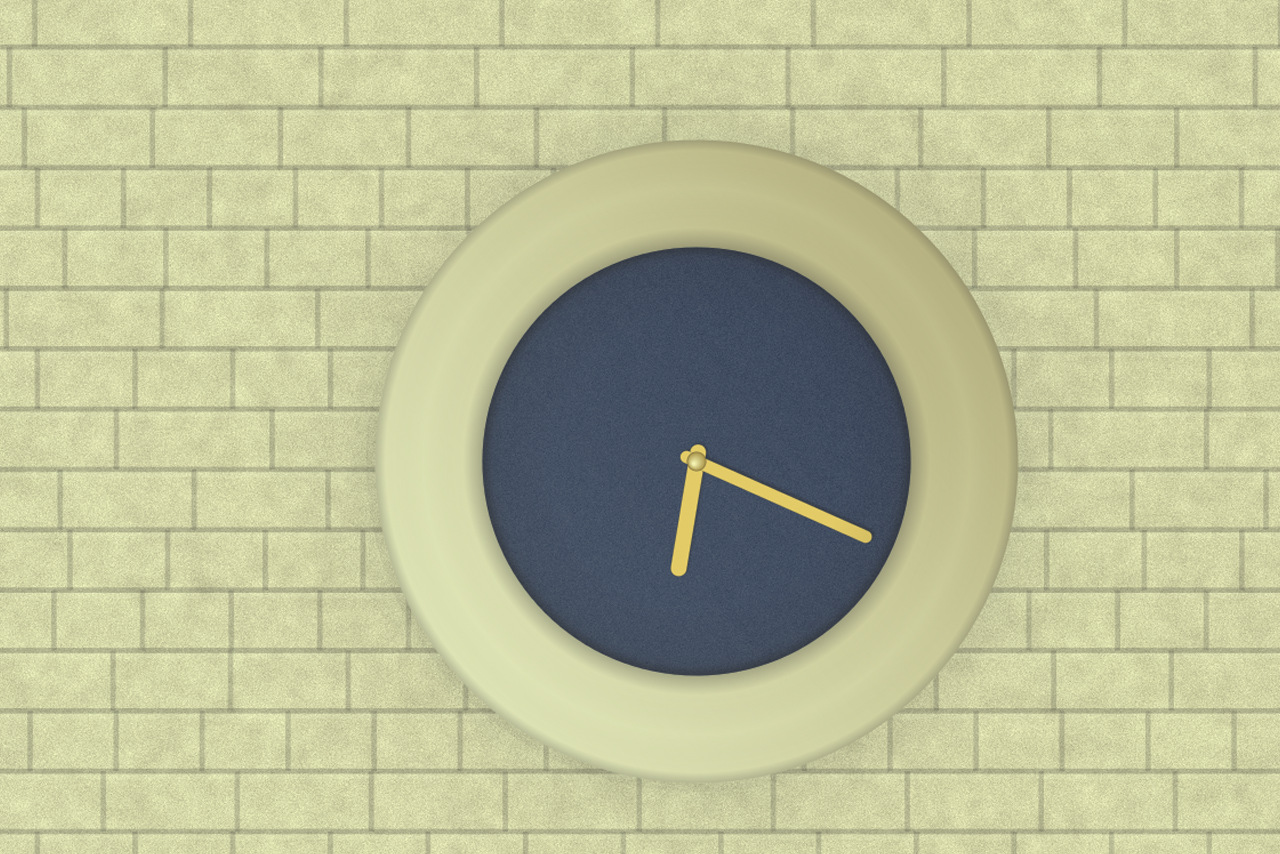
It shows 6,19
